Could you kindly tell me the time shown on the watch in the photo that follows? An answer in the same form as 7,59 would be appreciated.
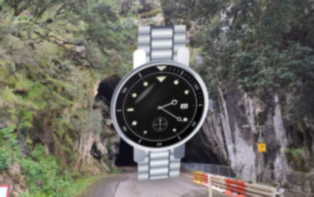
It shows 2,21
